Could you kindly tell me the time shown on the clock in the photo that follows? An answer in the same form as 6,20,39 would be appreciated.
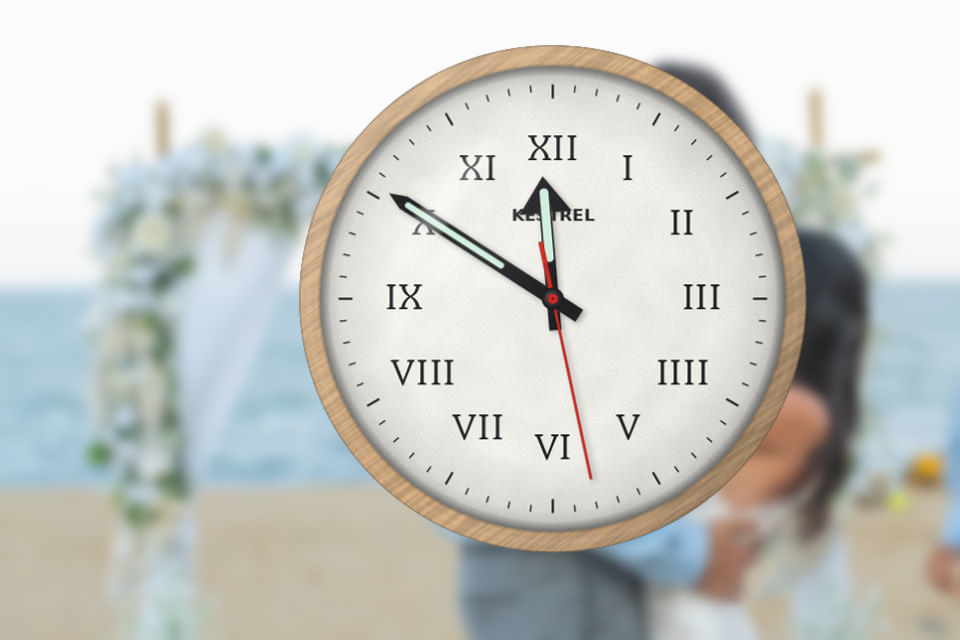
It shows 11,50,28
